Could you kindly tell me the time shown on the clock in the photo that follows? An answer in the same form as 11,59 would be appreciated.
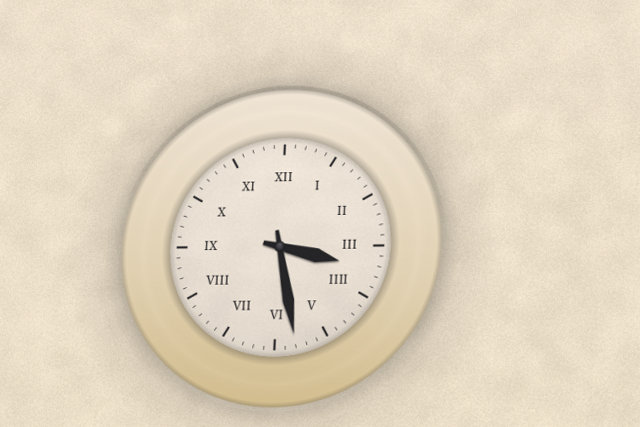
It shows 3,28
